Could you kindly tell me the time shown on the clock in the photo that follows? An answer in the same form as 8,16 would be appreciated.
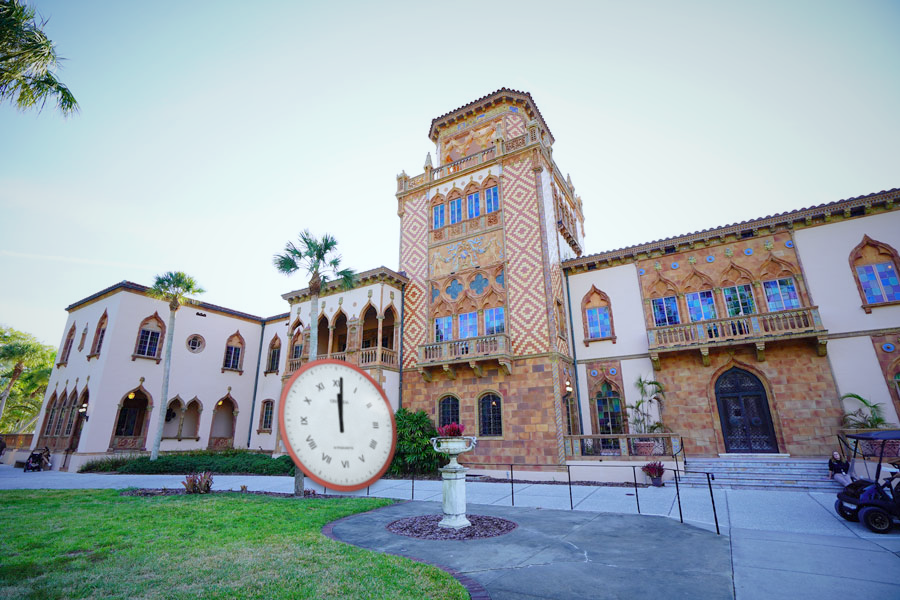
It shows 12,01
